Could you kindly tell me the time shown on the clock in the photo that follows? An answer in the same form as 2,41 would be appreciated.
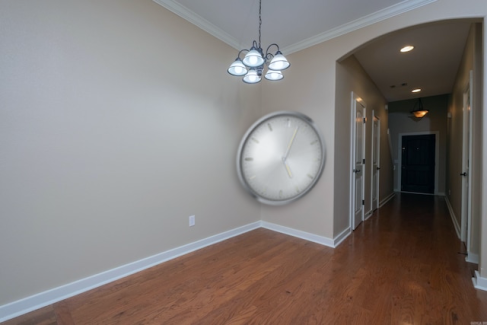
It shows 5,03
